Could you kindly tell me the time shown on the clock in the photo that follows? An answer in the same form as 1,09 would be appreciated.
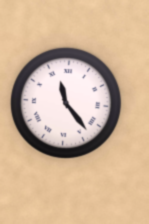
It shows 11,23
